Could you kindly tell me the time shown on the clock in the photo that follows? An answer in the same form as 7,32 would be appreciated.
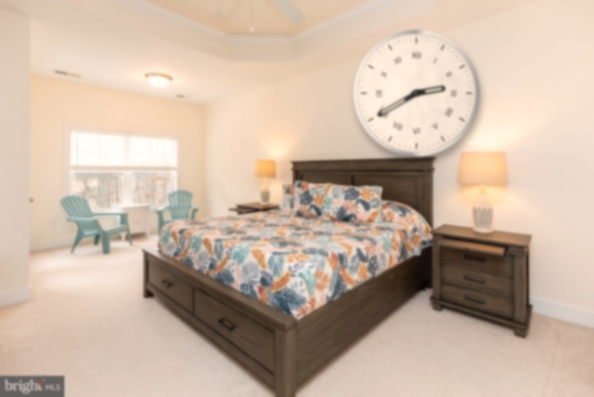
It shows 2,40
